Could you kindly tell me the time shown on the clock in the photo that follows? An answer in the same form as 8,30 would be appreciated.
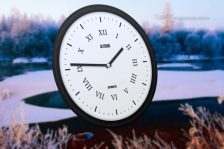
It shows 1,46
